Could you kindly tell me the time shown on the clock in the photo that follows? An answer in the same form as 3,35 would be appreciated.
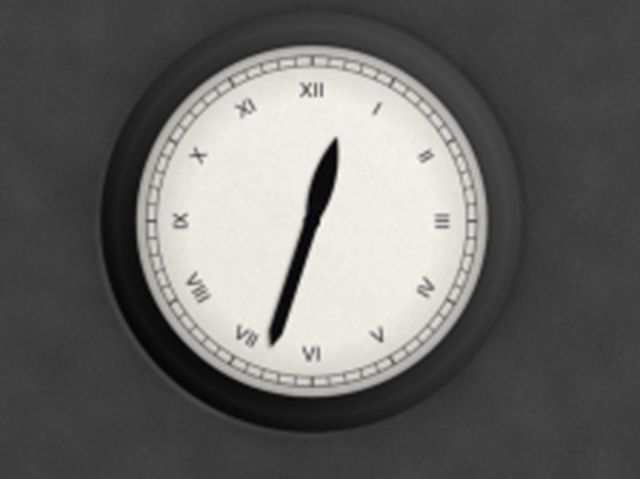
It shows 12,33
